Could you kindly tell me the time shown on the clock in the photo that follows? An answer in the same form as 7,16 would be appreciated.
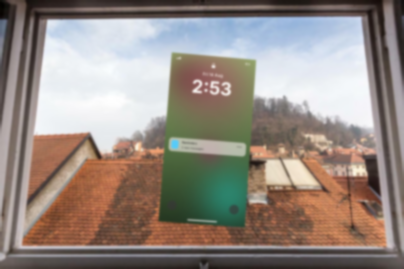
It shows 2,53
